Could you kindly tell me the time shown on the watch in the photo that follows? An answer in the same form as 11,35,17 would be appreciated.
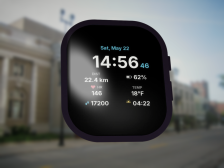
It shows 14,56,46
